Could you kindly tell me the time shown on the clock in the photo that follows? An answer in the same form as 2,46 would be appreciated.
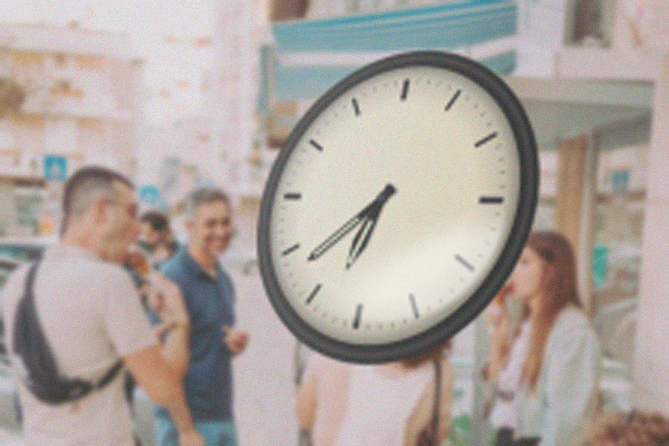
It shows 6,38
